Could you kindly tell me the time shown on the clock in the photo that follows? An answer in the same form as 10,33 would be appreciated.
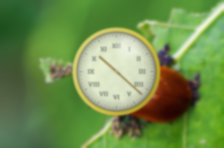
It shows 10,22
